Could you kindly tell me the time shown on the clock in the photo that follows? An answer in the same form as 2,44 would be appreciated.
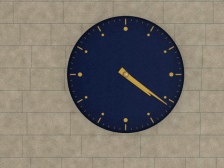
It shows 4,21
